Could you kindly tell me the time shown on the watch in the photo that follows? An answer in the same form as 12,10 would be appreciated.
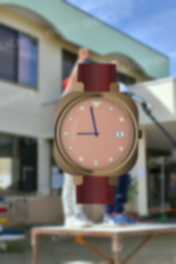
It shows 8,58
